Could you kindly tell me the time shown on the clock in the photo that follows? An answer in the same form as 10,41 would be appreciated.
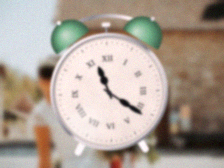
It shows 11,21
